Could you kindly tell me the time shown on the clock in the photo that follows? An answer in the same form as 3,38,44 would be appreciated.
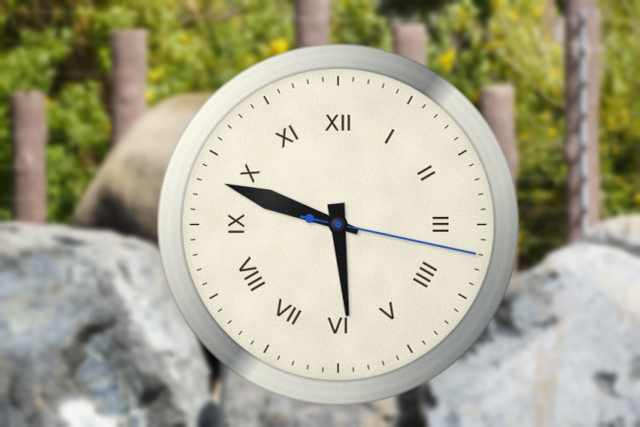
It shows 5,48,17
